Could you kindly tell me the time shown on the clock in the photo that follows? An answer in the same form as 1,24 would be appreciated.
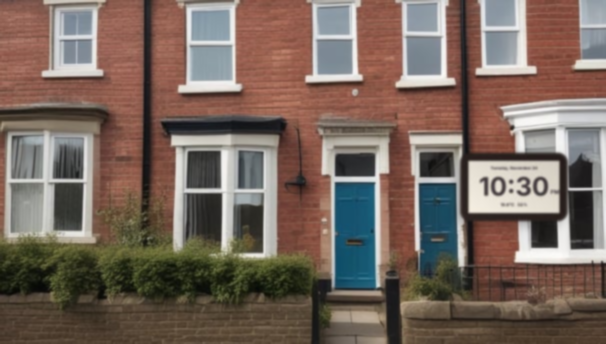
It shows 10,30
